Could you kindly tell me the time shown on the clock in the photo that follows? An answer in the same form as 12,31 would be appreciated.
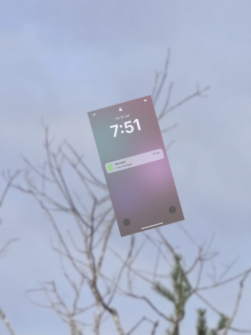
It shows 7,51
